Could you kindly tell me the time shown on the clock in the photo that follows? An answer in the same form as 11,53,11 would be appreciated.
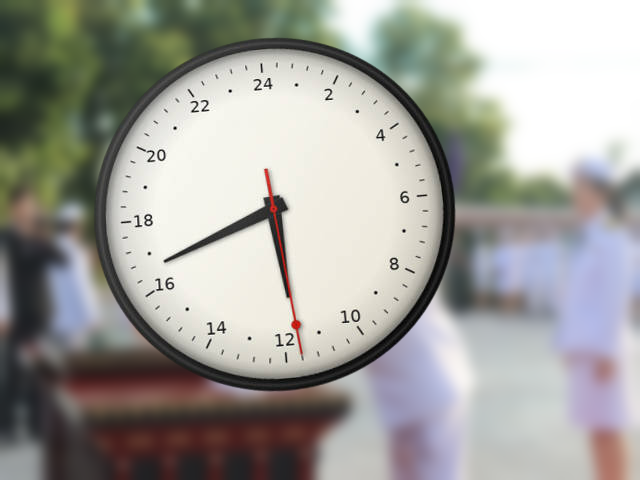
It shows 11,41,29
